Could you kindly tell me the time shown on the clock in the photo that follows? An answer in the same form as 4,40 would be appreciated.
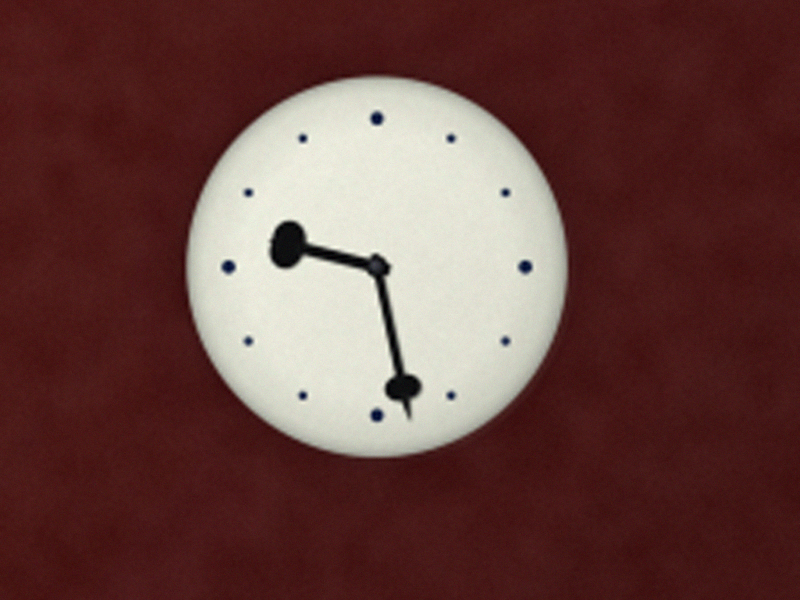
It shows 9,28
